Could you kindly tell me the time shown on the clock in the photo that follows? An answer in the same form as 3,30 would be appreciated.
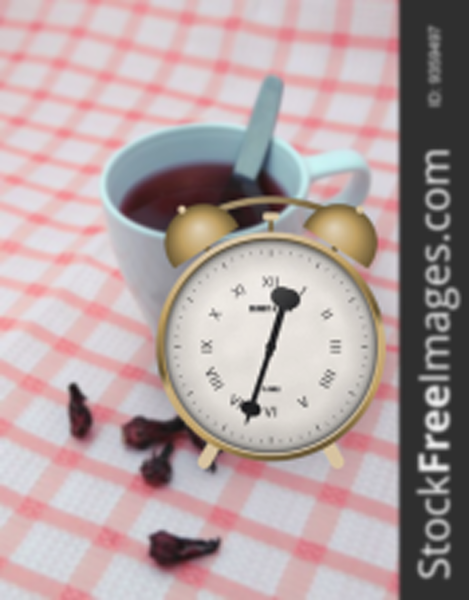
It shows 12,33
